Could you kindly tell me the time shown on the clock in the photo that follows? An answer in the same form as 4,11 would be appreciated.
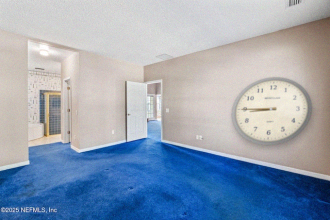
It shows 8,45
